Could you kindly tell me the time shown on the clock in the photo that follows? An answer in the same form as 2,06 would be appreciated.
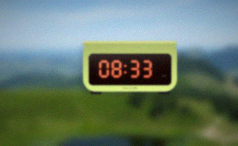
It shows 8,33
